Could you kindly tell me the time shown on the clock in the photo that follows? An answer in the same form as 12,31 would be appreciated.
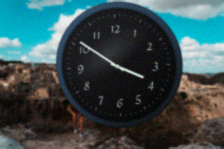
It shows 3,51
